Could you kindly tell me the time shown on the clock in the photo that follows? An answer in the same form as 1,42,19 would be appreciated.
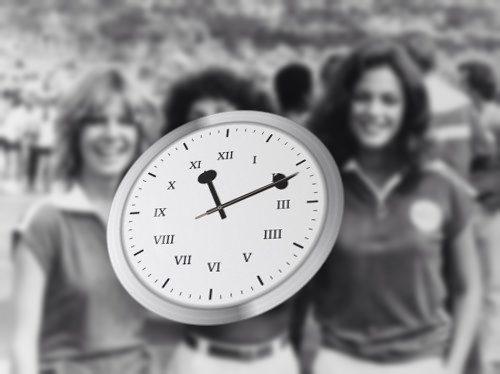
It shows 11,11,11
